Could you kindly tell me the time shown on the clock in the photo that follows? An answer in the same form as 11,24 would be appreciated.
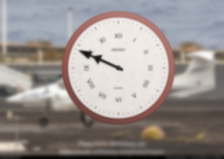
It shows 9,49
